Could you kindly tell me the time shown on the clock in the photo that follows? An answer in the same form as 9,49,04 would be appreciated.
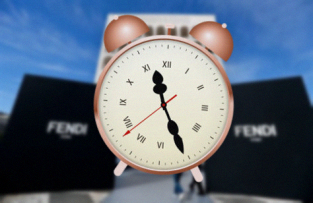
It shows 11,25,38
